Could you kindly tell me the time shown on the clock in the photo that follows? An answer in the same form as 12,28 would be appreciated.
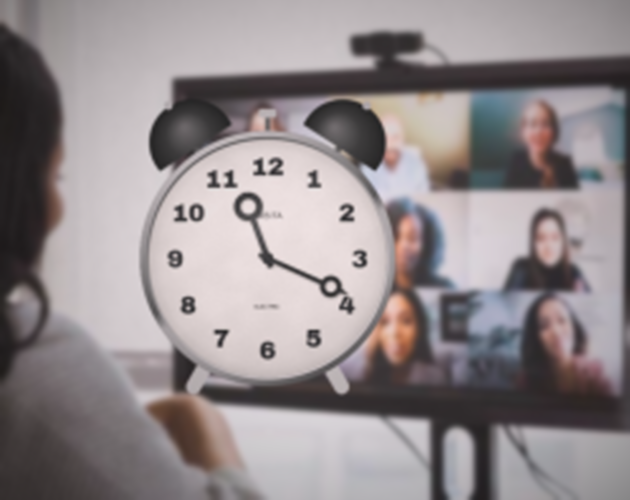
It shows 11,19
